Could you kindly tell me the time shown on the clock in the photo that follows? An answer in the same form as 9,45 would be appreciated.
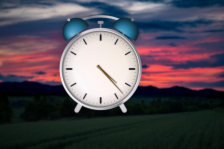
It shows 4,23
